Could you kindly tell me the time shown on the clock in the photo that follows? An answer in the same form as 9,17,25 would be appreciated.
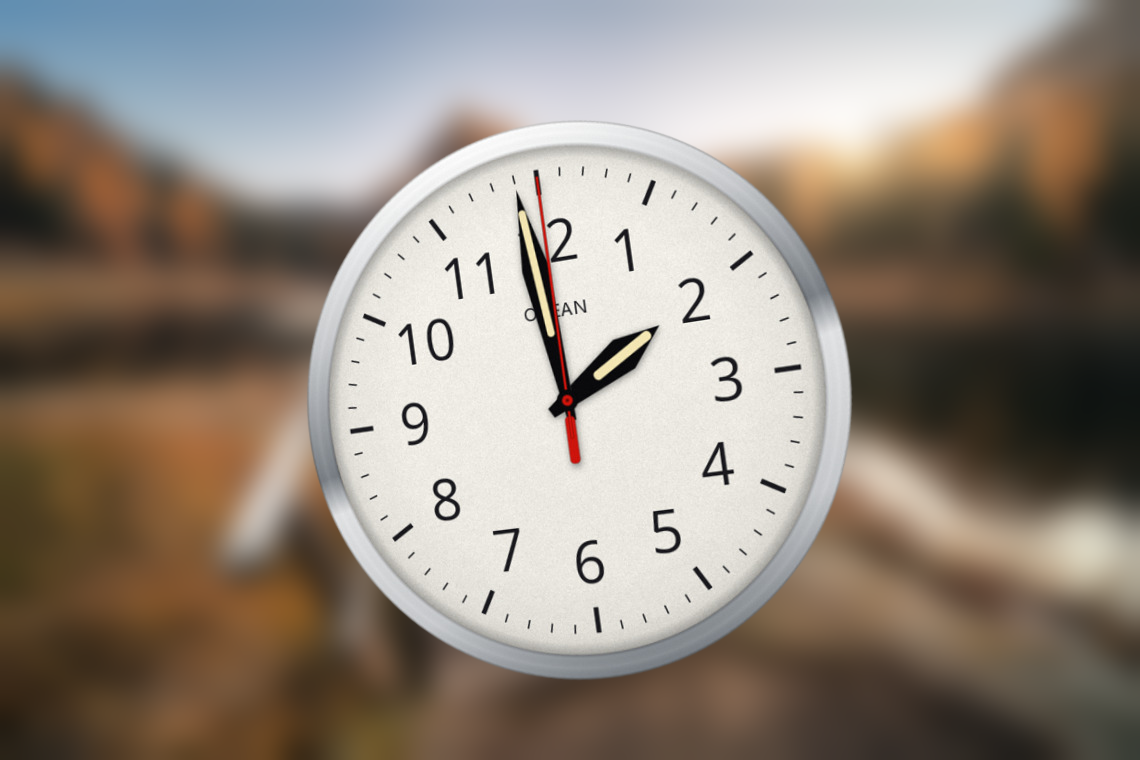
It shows 1,59,00
